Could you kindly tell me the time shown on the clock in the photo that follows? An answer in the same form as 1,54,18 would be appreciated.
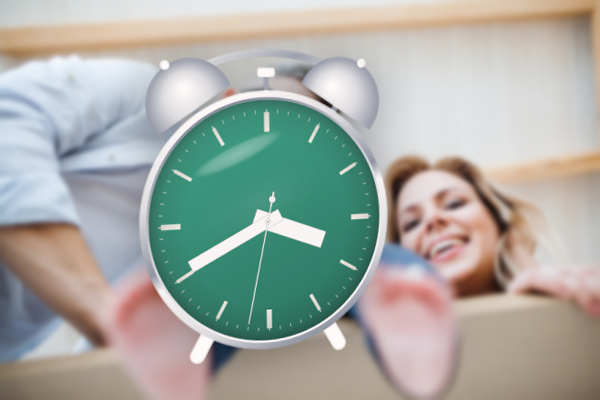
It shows 3,40,32
